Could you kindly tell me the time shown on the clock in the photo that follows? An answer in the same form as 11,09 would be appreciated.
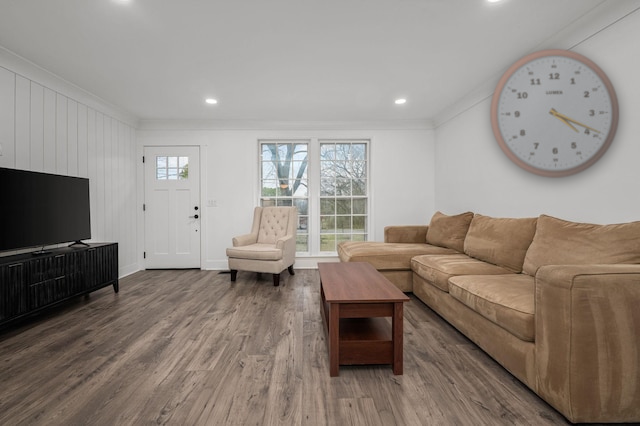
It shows 4,19
